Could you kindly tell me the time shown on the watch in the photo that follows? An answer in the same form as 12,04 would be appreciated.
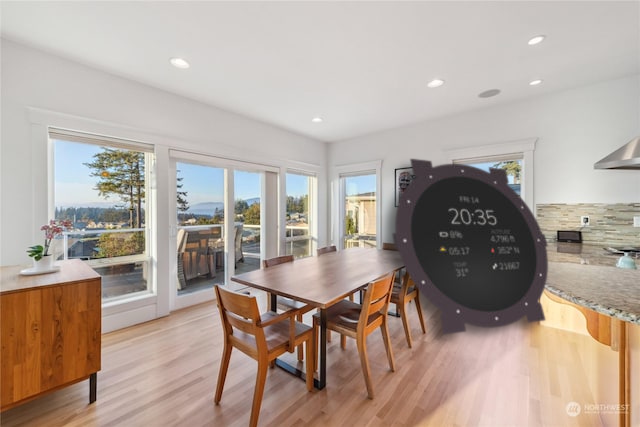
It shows 20,35
